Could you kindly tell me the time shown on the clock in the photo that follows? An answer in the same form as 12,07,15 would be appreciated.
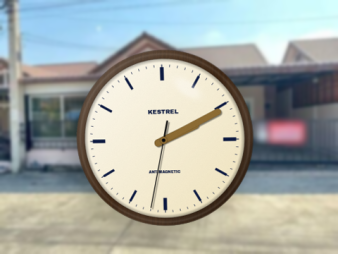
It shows 2,10,32
